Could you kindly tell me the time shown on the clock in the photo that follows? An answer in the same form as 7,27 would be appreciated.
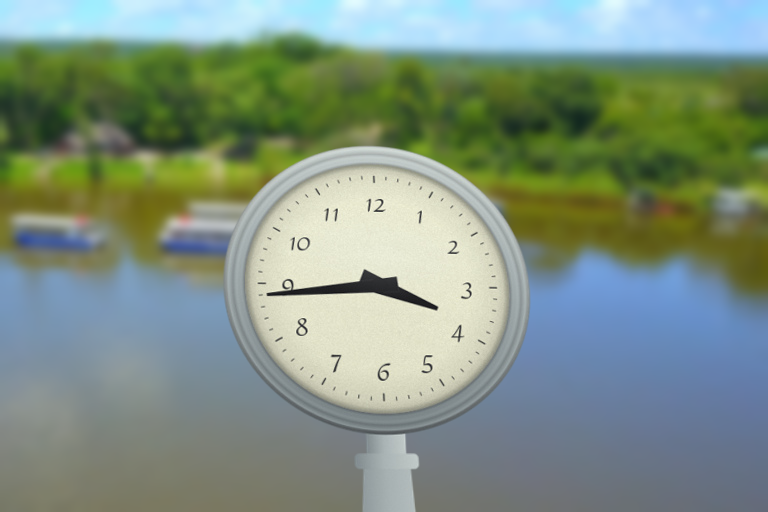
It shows 3,44
